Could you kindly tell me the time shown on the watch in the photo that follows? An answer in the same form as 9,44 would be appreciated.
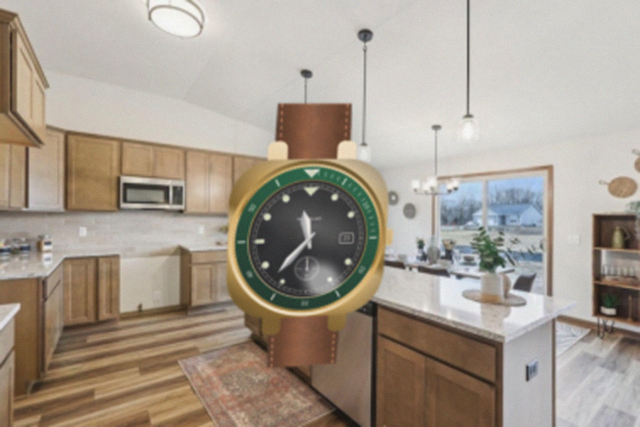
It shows 11,37
